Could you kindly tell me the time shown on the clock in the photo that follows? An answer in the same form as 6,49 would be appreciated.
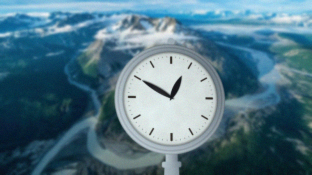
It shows 12,50
